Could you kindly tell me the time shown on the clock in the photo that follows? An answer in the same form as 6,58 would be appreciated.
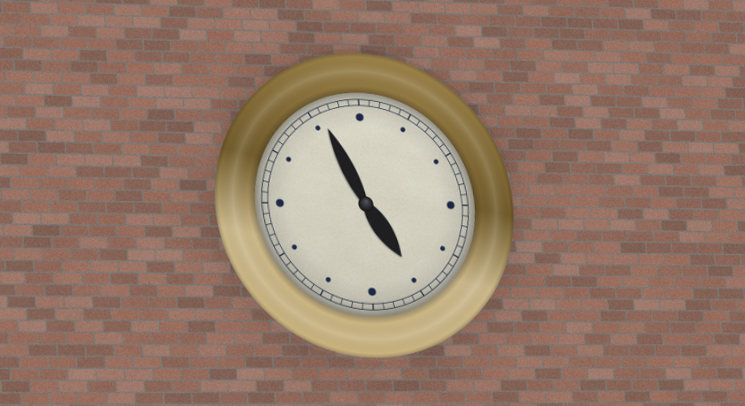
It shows 4,56
